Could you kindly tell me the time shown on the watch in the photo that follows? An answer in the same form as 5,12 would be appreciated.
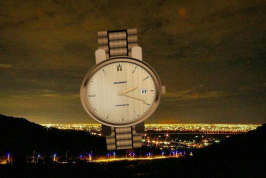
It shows 2,19
